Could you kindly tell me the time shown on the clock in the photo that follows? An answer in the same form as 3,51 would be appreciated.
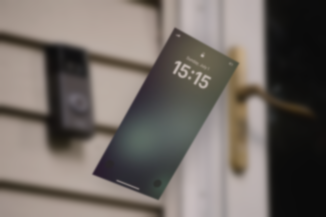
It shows 15,15
